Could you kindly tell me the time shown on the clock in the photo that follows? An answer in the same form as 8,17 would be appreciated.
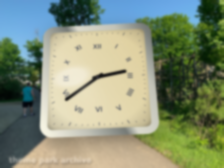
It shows 2,39
